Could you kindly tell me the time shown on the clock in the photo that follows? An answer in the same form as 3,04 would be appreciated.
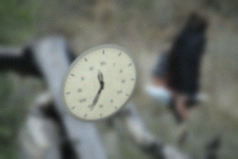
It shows 11,34
